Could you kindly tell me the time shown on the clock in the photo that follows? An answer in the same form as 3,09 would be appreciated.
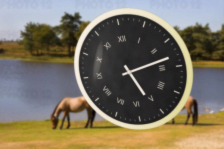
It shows 5,13
